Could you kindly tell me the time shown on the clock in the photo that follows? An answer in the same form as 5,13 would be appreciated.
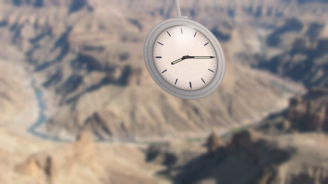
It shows 8,15
